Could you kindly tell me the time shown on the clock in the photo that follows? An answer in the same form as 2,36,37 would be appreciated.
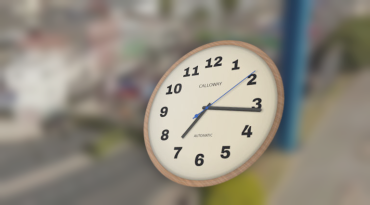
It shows 7,16,09
